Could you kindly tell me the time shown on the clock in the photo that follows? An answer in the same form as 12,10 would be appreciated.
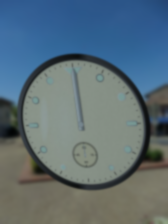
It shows 12,00
